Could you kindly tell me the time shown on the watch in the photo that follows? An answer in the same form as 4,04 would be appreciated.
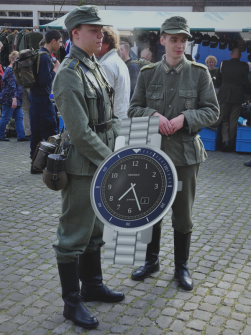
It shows 7,26
